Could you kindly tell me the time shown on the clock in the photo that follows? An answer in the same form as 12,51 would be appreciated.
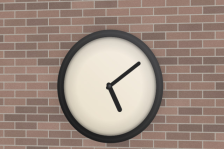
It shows 5,09
